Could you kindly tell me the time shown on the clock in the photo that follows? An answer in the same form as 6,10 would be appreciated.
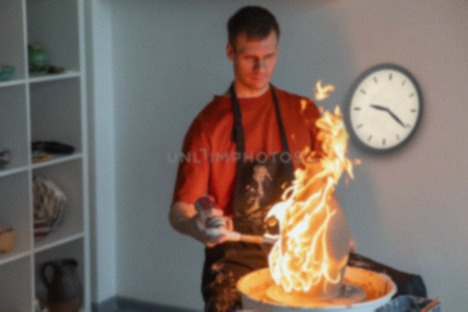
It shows 9,21
